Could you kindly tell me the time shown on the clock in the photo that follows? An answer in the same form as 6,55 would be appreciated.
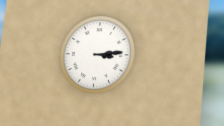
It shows 3,14
